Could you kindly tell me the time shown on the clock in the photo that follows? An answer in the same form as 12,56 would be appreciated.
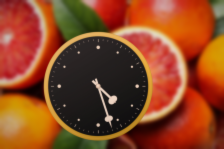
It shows 4,27
